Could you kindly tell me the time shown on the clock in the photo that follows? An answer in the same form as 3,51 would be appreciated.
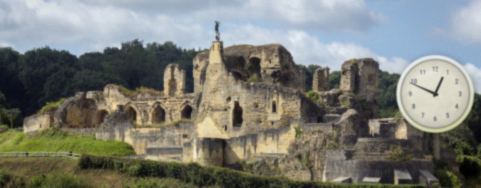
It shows 12,49
